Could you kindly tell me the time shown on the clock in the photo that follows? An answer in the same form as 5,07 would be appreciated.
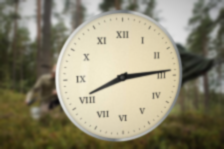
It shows 8,14
